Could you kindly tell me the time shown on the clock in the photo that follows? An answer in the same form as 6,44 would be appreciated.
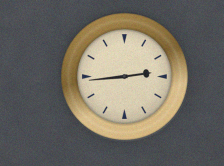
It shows 2,44
